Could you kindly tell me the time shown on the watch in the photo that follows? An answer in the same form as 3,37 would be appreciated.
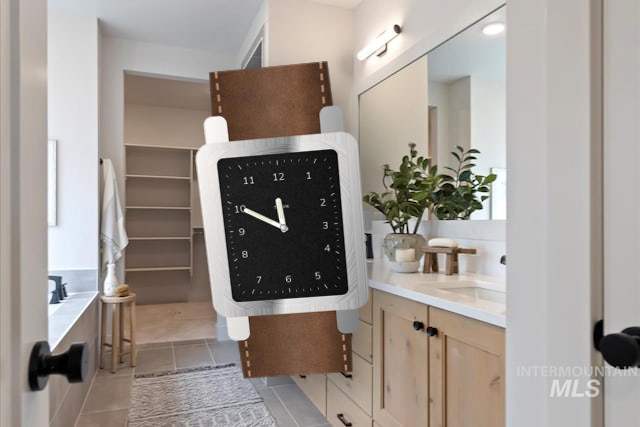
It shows 11,50
